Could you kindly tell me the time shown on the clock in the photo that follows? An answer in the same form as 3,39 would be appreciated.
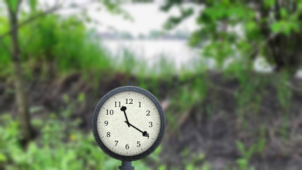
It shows 11,20
